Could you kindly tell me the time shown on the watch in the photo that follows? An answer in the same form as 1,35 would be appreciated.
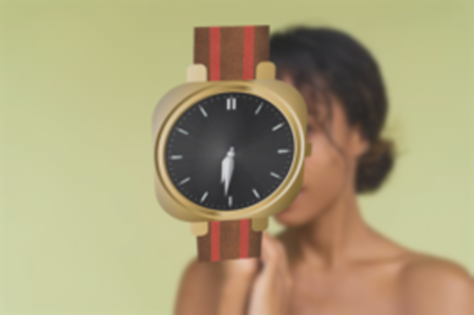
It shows 6,31
